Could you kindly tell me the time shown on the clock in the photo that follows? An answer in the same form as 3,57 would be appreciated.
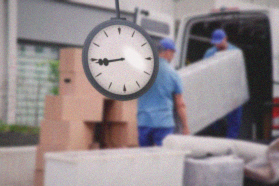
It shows 8,44
